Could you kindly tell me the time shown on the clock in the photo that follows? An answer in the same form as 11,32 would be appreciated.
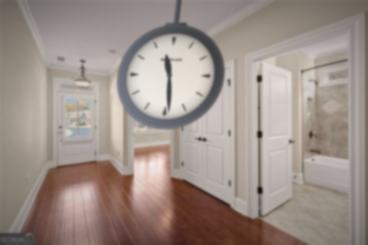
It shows 11,29
